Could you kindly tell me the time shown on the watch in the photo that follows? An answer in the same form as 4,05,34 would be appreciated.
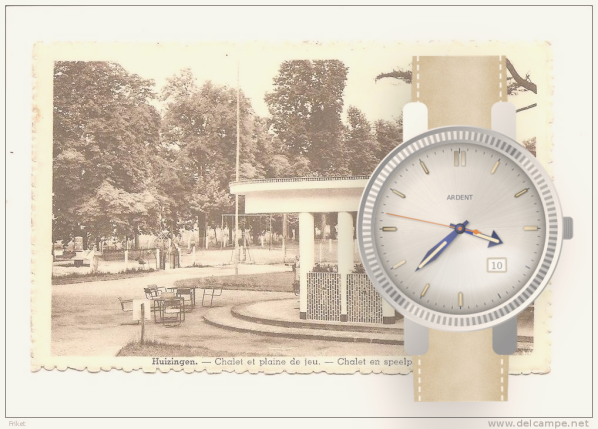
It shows 3,37,47
